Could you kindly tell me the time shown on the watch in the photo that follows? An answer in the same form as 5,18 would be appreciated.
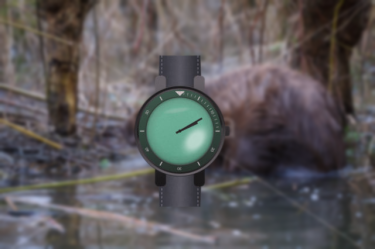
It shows 2,10
